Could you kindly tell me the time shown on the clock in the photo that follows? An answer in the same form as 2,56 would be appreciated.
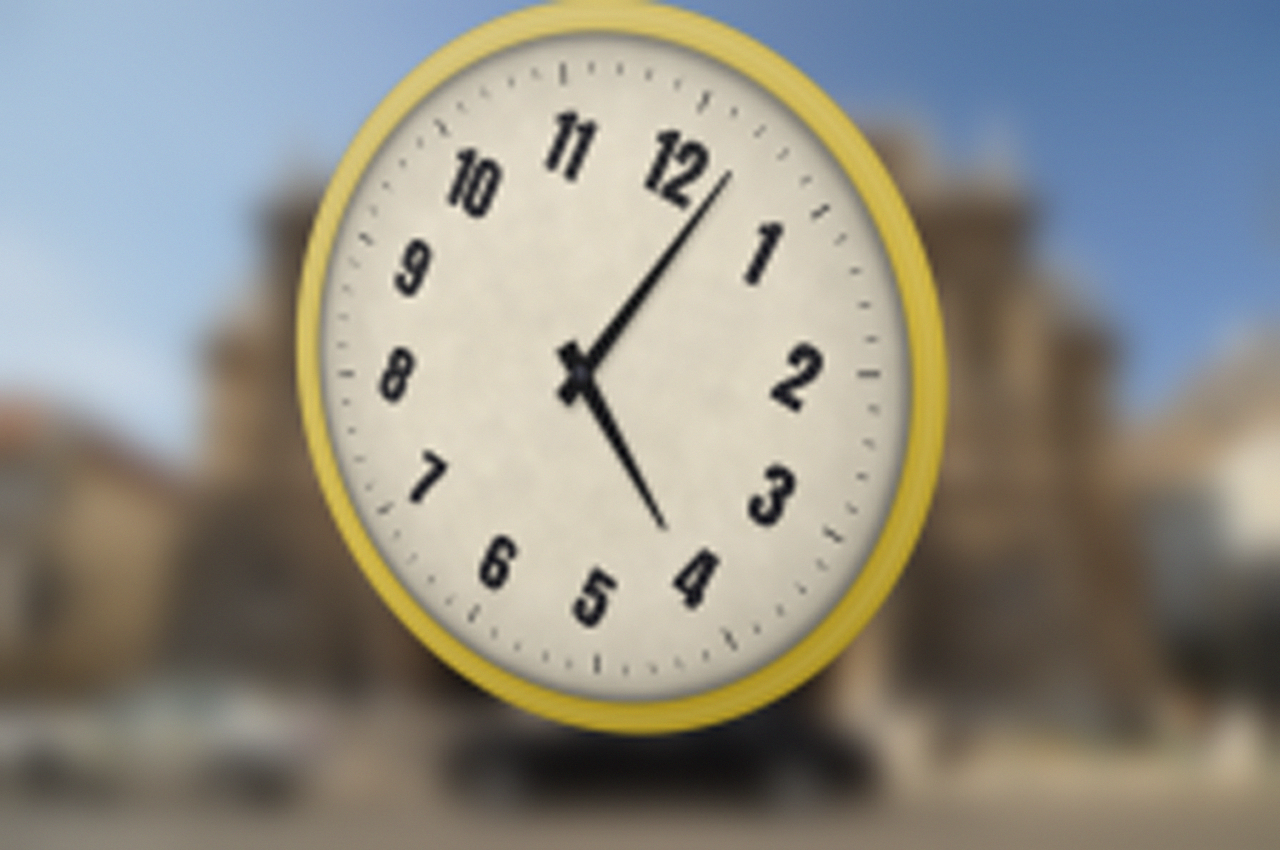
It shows 4,02
